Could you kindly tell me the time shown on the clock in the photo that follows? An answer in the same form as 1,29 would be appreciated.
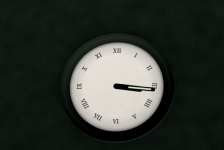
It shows 3,16
